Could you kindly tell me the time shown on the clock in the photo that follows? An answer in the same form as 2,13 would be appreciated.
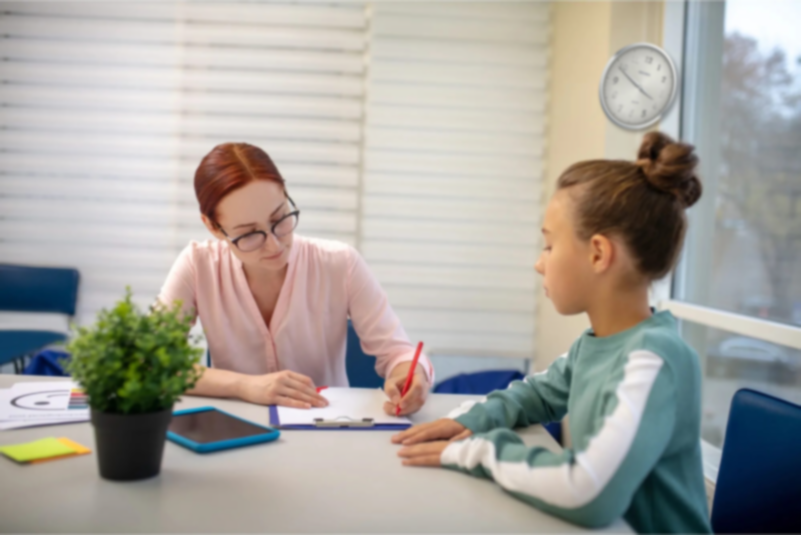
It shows 3,49
